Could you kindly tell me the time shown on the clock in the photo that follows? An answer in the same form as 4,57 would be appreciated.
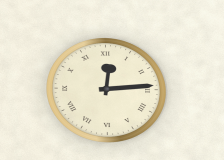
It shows 12,14
